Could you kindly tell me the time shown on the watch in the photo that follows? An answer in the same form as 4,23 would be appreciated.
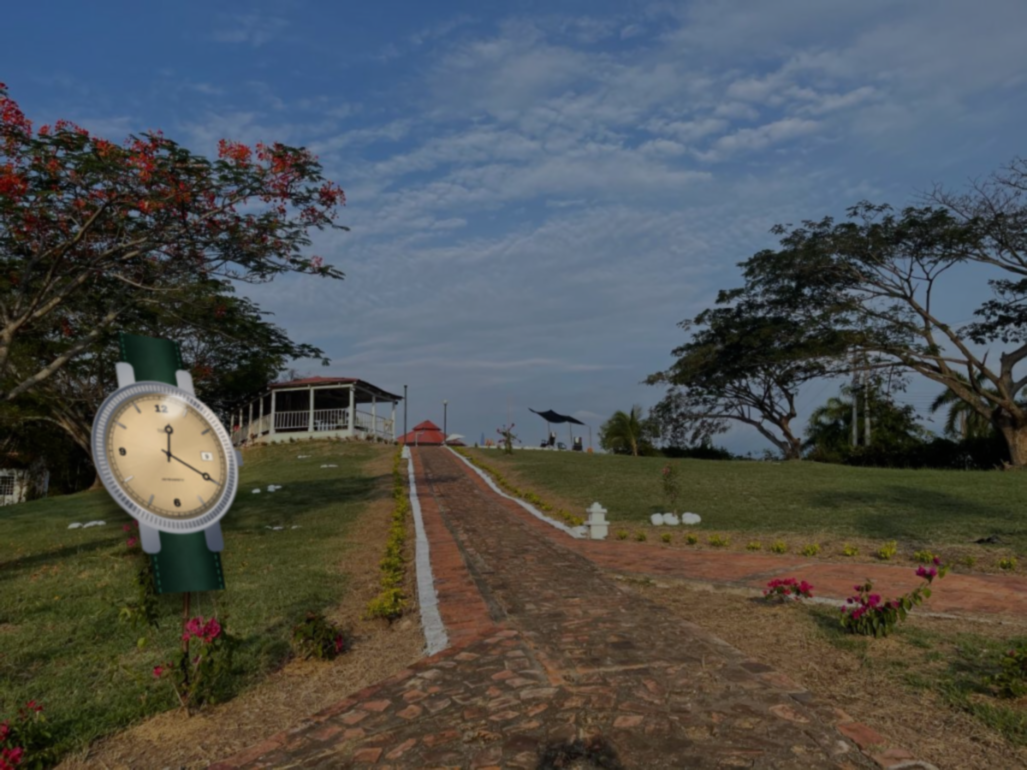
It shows 12,20
